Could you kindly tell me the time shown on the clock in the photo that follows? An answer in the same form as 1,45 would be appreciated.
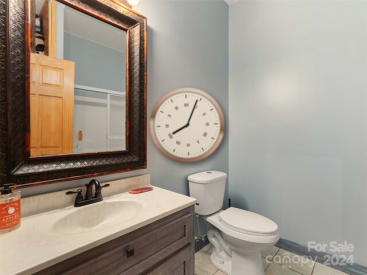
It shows 8,04
